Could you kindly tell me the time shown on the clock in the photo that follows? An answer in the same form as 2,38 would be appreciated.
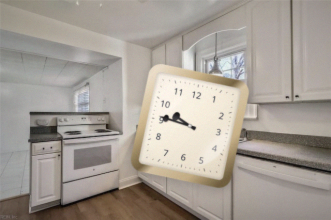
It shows 9,46
